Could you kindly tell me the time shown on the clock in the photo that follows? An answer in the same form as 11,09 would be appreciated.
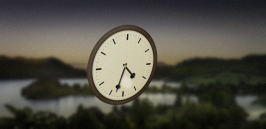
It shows 4,33
